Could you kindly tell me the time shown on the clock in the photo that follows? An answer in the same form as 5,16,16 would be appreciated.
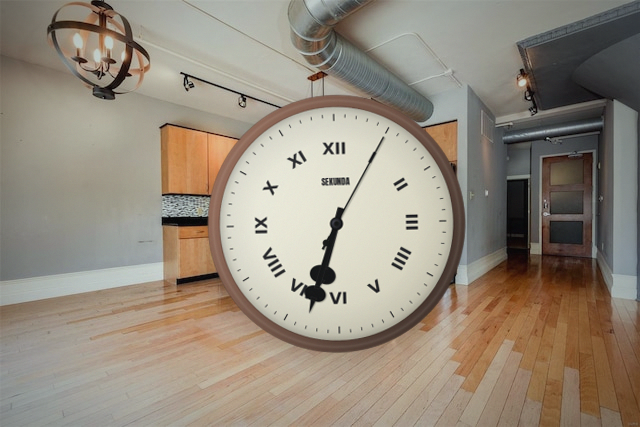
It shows 6,33,05
